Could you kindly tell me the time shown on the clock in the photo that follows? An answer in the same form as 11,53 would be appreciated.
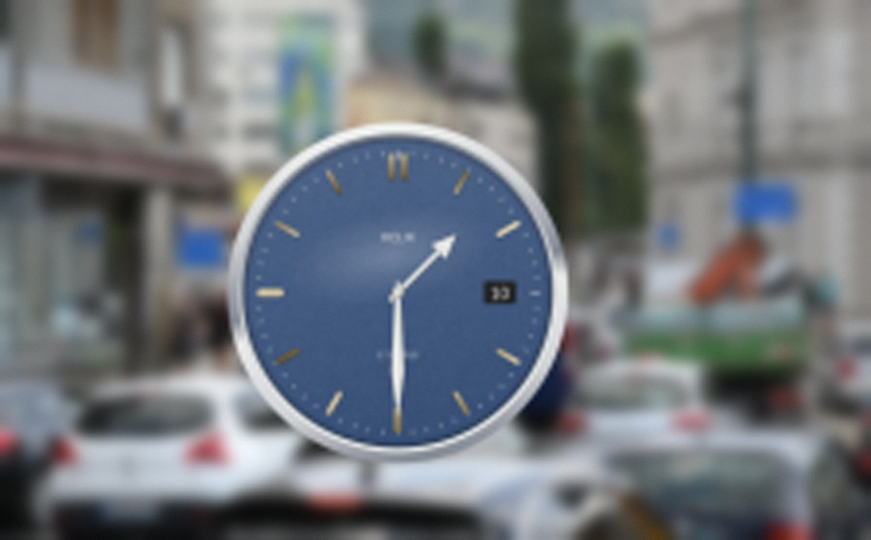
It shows 1,30
